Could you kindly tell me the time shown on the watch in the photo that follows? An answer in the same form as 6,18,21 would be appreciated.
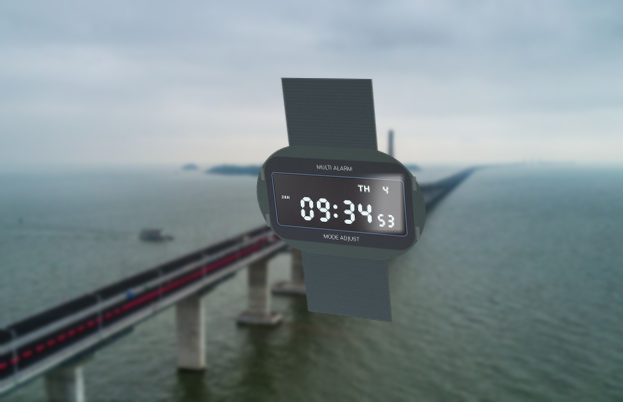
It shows 9,34,53
